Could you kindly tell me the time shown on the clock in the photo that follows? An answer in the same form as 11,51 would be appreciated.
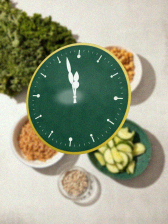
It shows 11,57
